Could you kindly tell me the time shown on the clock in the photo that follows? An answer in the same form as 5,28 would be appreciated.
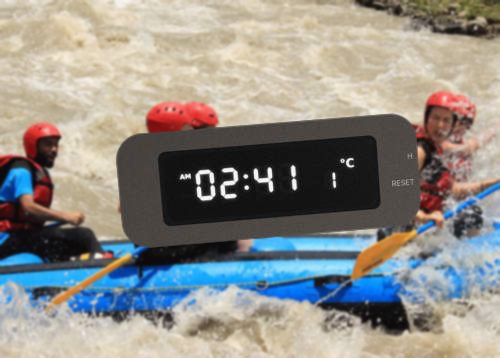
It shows 2,41
